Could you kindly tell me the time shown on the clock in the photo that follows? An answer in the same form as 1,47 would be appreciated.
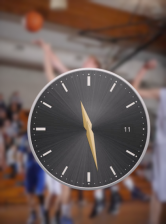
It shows 11,28
